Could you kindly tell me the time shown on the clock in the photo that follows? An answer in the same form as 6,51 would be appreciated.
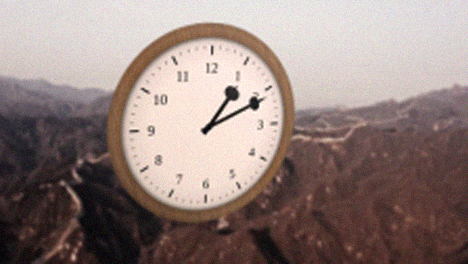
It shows 1,11
